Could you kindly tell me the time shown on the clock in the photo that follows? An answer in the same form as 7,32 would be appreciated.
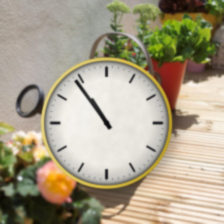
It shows 10,54
